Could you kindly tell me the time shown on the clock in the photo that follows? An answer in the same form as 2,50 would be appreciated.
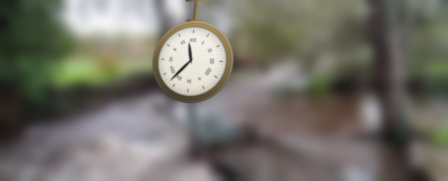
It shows 11,37
